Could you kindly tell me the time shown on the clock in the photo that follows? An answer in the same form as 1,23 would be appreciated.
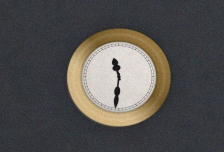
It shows 11,31
